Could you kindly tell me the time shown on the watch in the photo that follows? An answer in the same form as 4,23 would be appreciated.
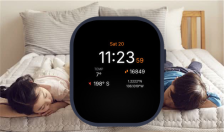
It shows 11,23
